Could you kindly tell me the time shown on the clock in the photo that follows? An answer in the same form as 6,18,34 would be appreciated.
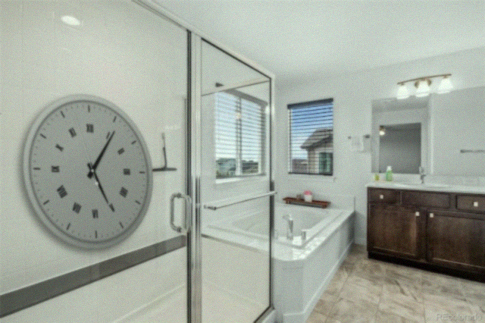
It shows 5,05,57
